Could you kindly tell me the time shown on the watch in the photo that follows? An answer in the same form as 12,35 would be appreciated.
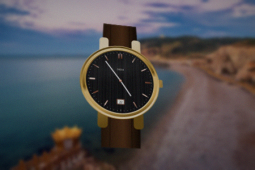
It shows 4,54
